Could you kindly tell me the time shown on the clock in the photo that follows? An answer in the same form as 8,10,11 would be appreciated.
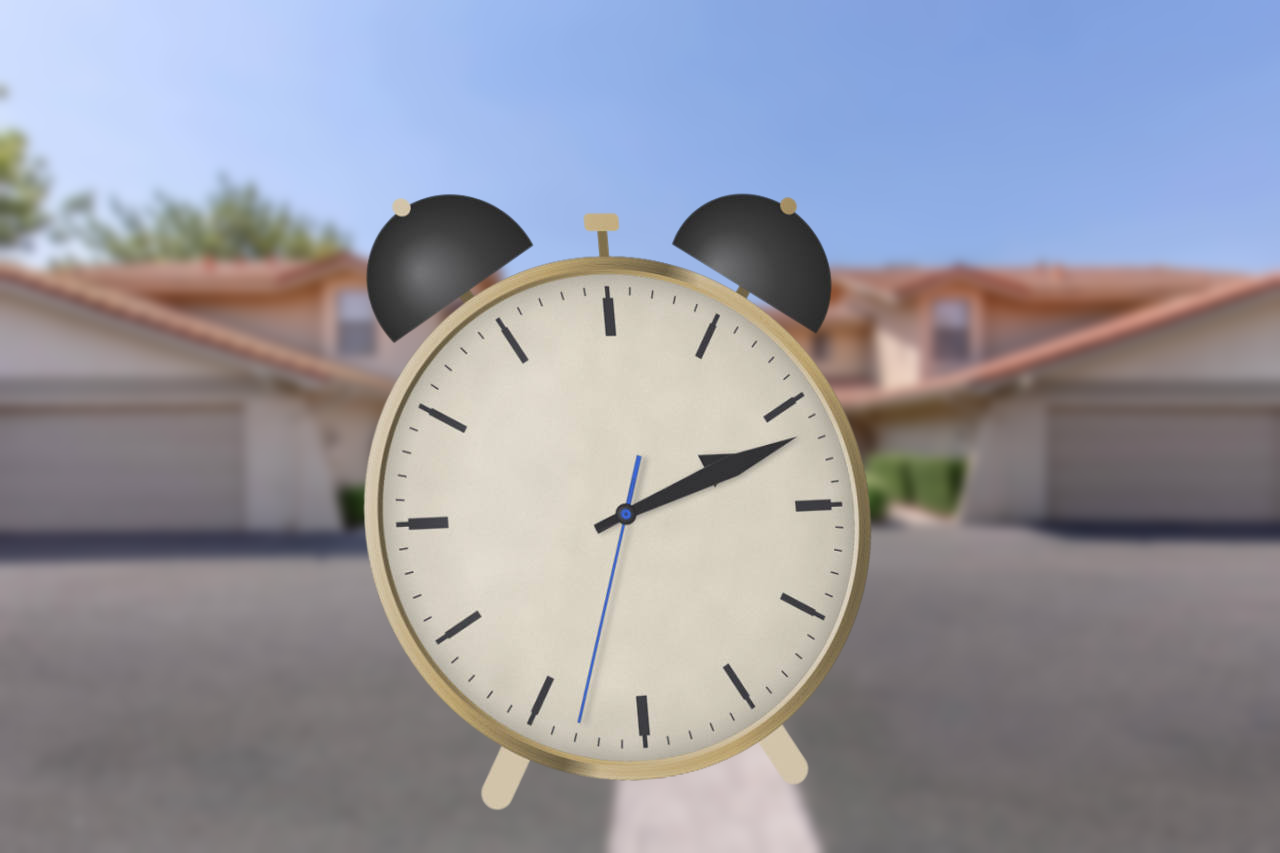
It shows 2,11,33
